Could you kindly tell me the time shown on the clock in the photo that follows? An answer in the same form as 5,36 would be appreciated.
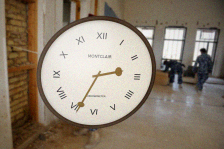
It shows 2,34
